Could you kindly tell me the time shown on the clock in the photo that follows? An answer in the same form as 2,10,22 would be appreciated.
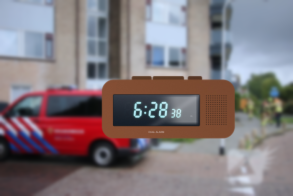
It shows 6,28,38
